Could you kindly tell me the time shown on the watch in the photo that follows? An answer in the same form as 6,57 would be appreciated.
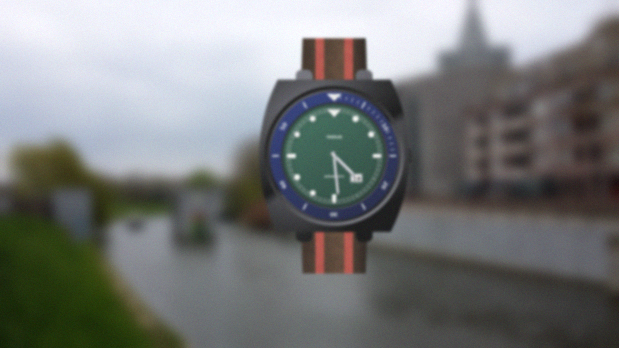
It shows 4,29
